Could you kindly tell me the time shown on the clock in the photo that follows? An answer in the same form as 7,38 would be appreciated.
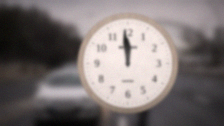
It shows 11,59
